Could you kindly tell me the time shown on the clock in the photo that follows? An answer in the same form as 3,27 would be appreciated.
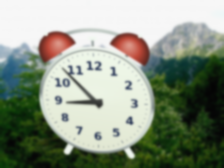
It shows 8,53
